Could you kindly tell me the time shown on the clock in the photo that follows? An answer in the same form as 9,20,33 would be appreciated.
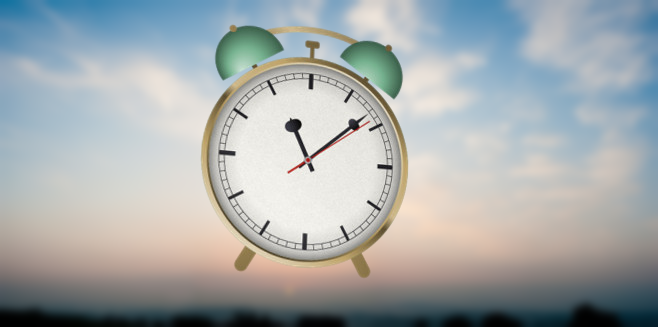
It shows 11,08,09
